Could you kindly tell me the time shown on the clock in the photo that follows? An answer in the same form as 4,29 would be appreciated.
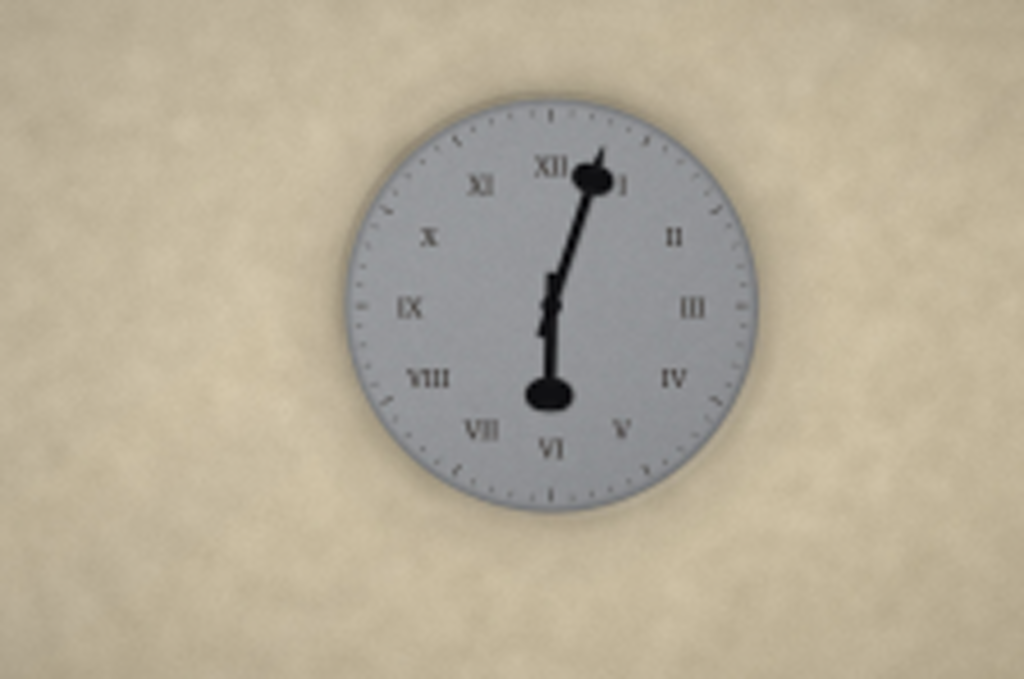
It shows 6,03
